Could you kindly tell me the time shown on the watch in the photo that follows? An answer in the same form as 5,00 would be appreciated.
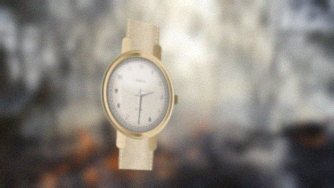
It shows 2,30
